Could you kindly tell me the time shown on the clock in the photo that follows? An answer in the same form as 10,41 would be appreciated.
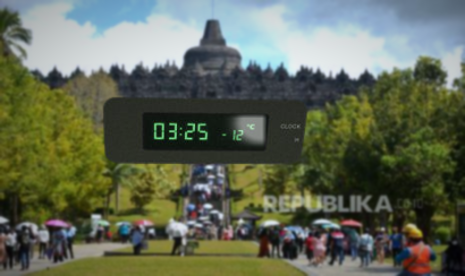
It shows 3,25
